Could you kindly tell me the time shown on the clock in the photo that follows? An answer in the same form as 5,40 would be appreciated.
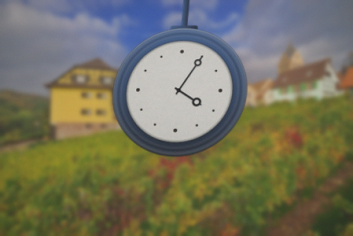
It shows 4,05
